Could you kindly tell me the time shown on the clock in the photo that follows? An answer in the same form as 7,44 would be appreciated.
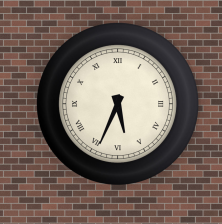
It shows 5,34
